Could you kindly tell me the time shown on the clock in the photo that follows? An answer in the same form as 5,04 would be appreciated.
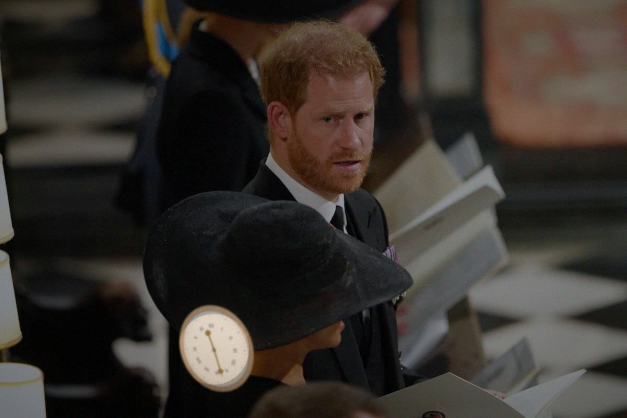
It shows 11,28
